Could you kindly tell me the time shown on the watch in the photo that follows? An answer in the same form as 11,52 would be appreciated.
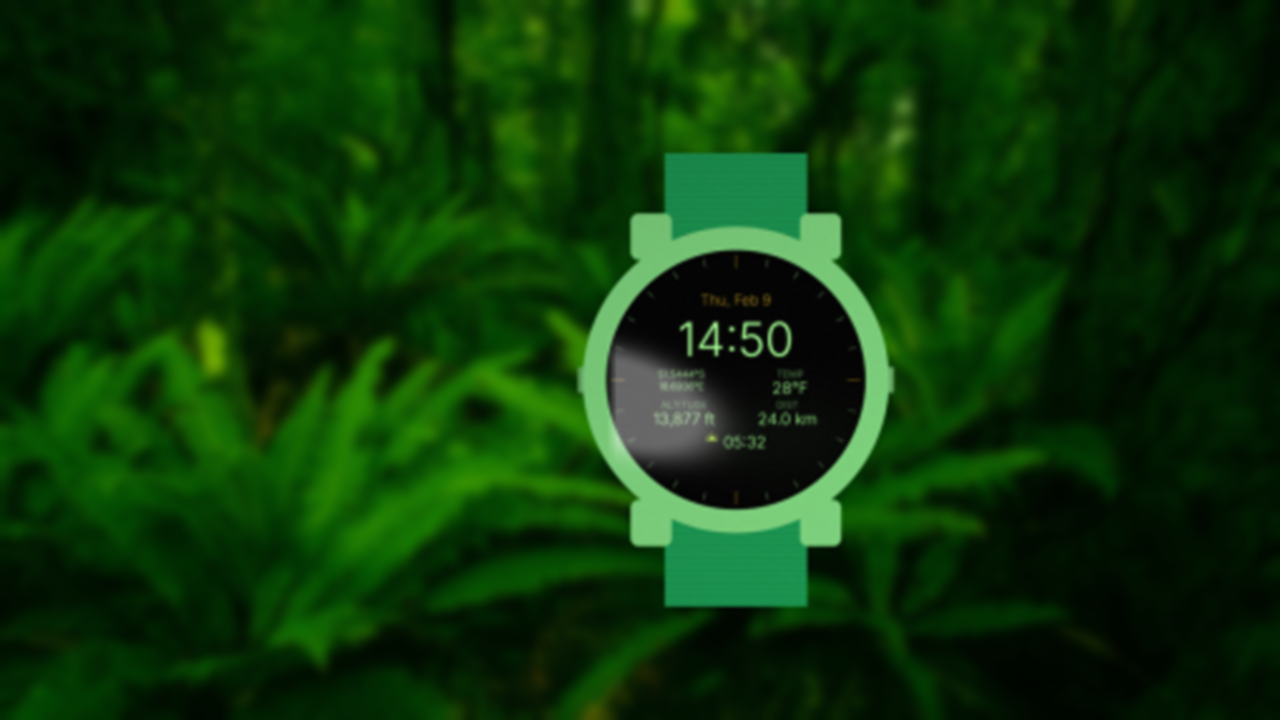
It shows 14,50
